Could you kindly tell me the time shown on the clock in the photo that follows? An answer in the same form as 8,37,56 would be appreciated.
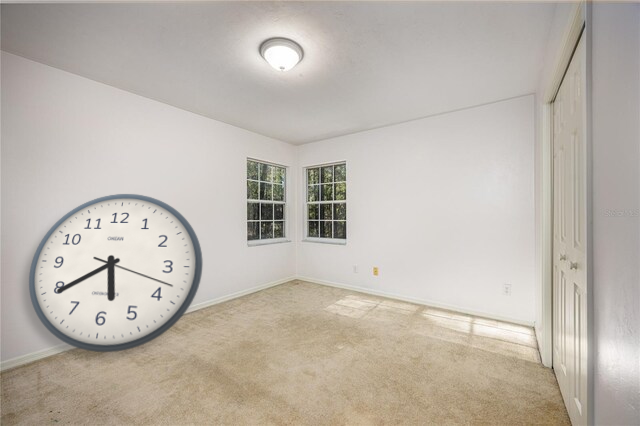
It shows 5,39,18
